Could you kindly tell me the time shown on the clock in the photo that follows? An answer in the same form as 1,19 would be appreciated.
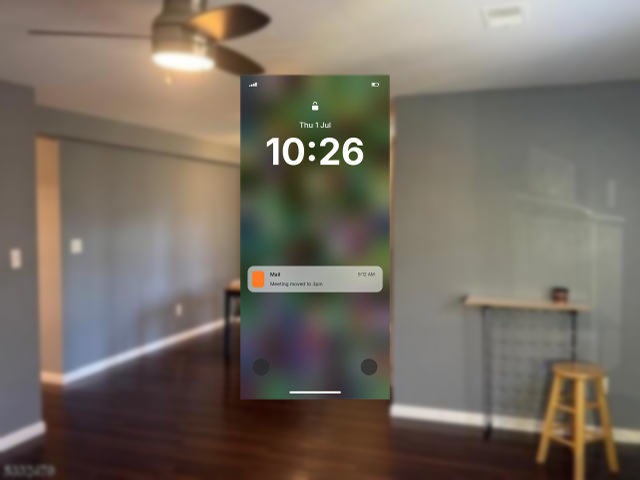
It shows 10,26
